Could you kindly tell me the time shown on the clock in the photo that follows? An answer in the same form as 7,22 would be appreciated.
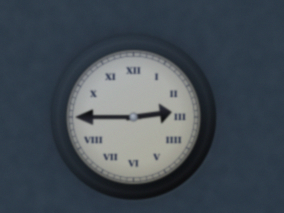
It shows 2,45
